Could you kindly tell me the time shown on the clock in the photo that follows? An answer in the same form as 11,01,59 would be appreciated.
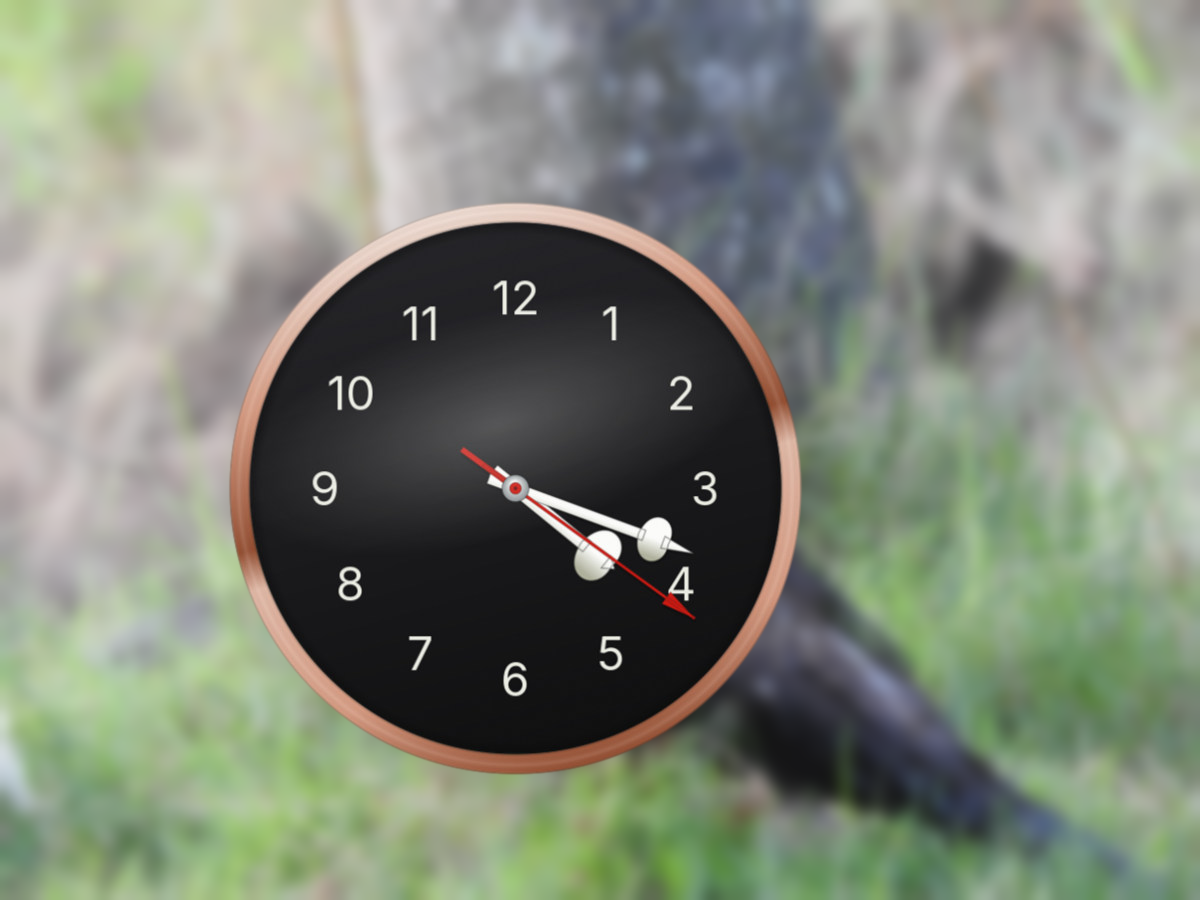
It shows 4,18,21
